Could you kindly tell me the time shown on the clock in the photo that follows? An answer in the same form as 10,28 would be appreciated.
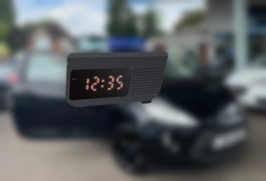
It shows 12,35
